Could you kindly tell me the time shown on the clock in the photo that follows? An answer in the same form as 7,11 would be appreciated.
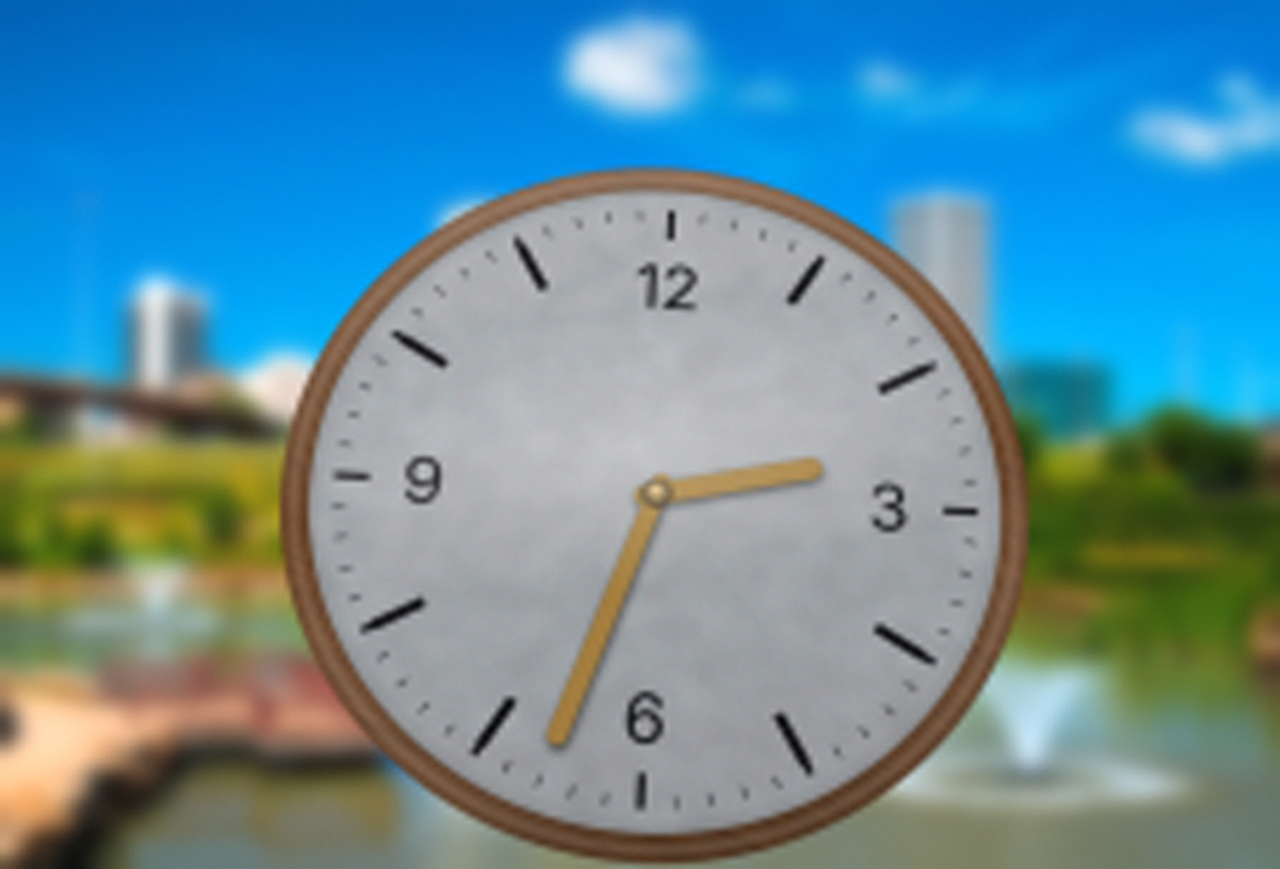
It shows 2,33
